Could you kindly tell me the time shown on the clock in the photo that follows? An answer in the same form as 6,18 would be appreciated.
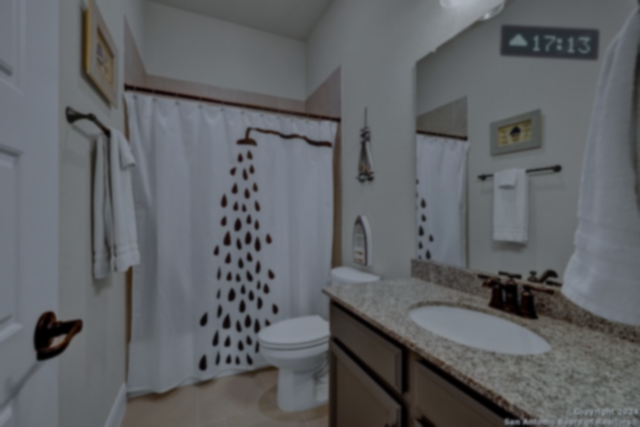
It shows 17,13
